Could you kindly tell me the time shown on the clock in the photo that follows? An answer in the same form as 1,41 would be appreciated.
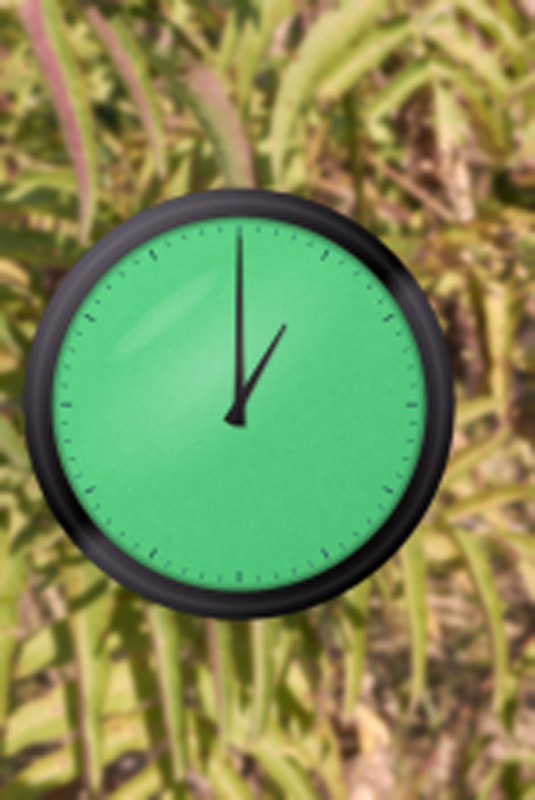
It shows 1,00
